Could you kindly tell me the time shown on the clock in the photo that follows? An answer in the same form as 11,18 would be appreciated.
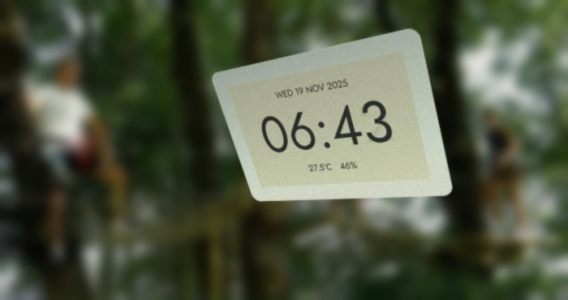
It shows 6,43
